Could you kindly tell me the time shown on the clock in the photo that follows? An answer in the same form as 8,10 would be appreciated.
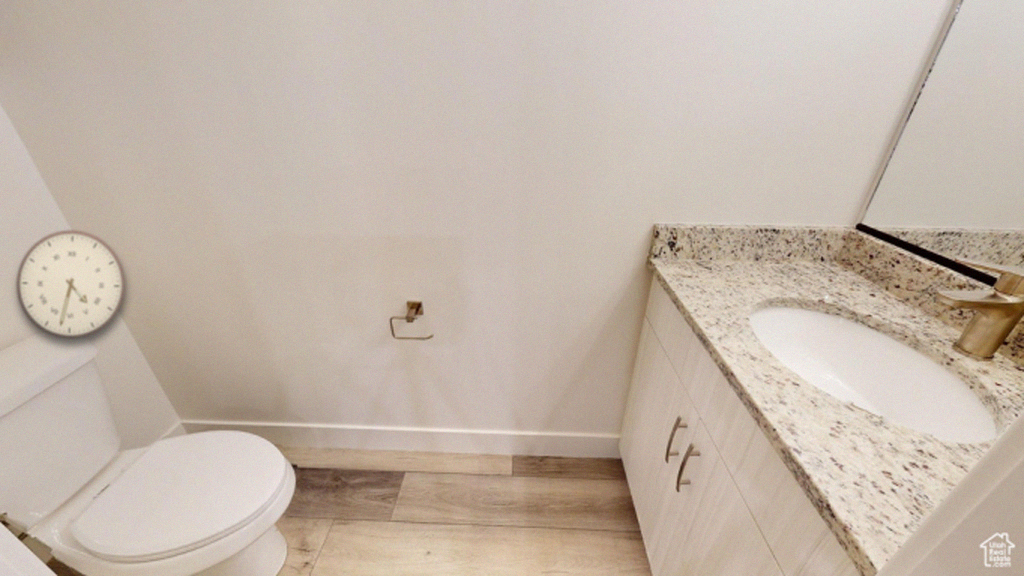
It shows 4,32
